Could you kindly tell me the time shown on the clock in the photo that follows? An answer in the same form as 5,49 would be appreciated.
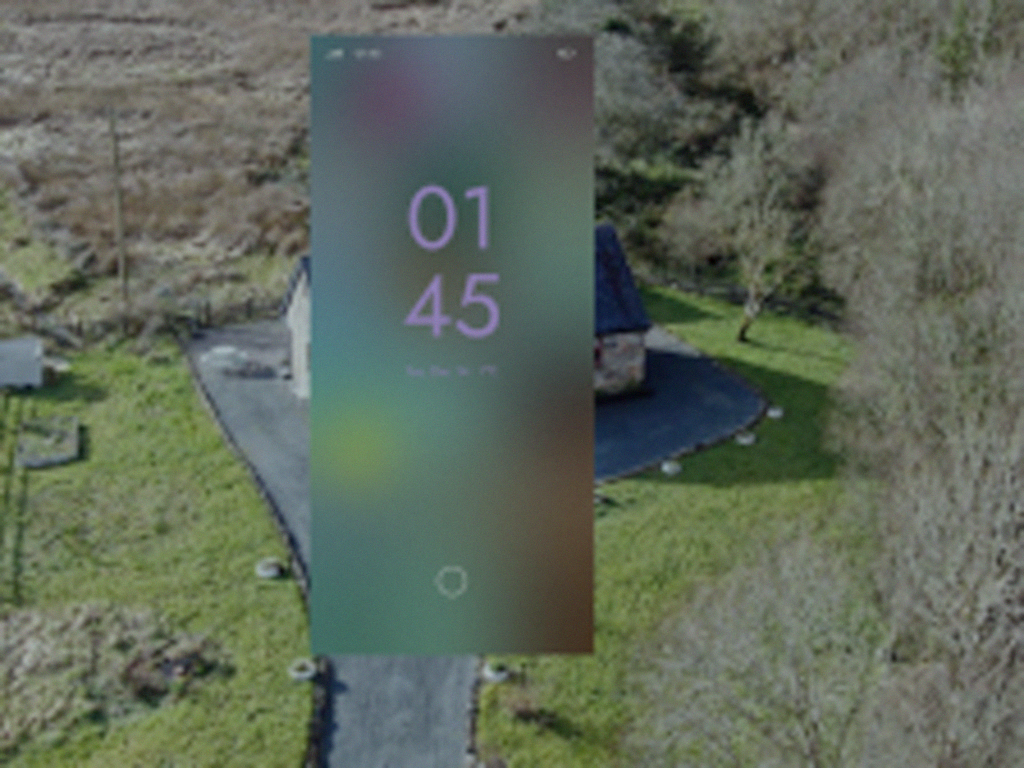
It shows 1,45
